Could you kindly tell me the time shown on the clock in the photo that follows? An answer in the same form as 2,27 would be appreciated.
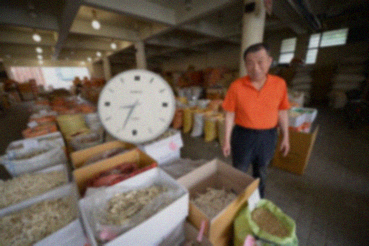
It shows 8,34
